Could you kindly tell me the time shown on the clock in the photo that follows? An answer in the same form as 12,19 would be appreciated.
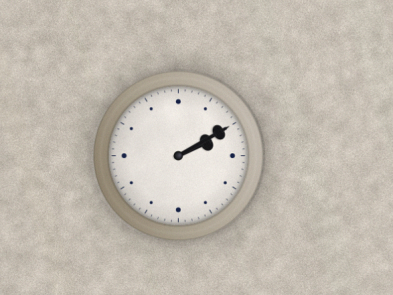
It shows 2,10
